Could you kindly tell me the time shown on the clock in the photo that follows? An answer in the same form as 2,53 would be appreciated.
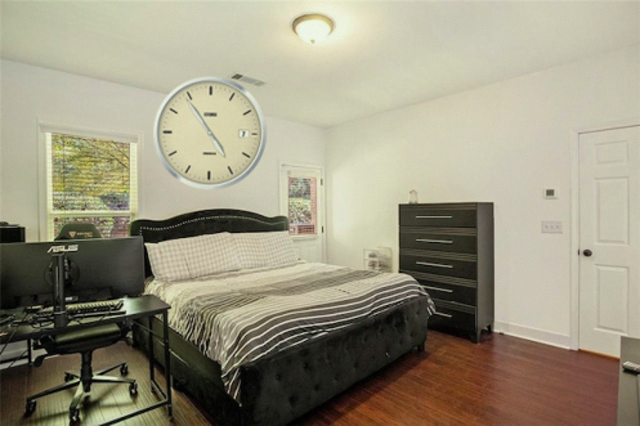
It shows 4,54
